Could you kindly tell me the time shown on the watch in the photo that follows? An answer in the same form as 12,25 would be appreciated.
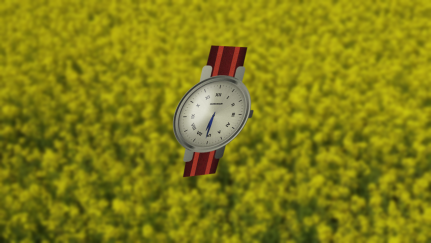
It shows 6,31
